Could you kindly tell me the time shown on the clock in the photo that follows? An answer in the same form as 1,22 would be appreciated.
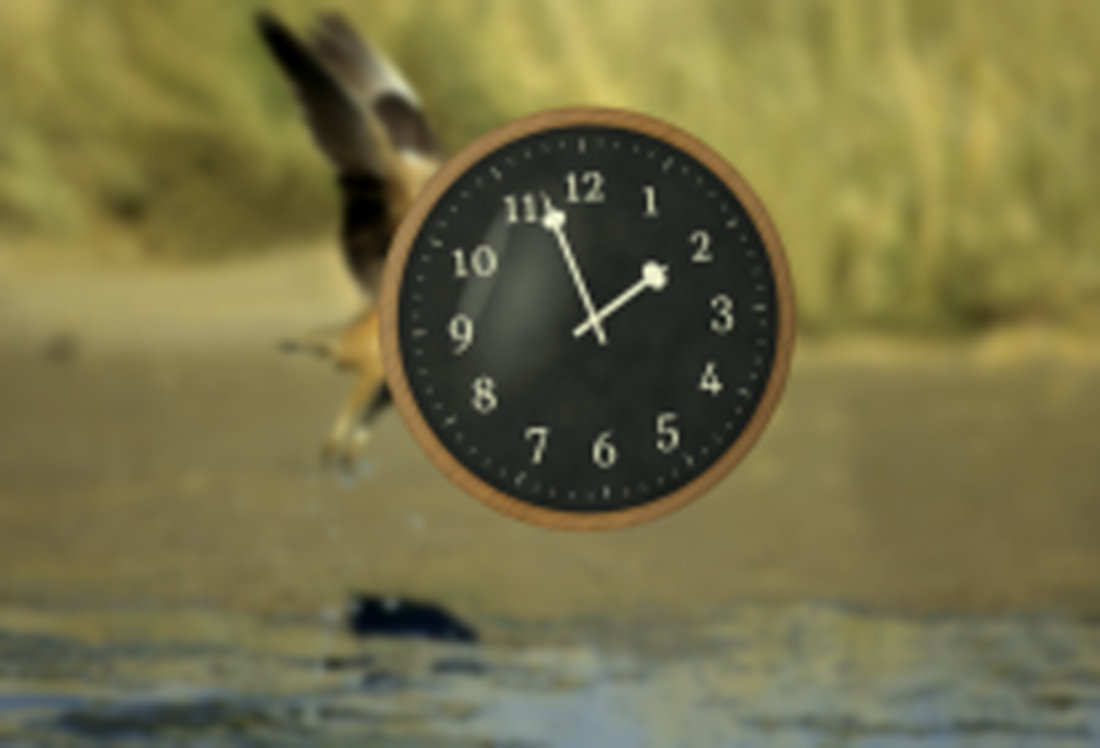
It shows 1,57
